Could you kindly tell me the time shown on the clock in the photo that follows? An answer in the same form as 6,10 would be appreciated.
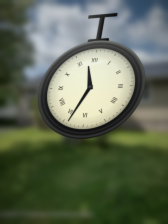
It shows 11,34
